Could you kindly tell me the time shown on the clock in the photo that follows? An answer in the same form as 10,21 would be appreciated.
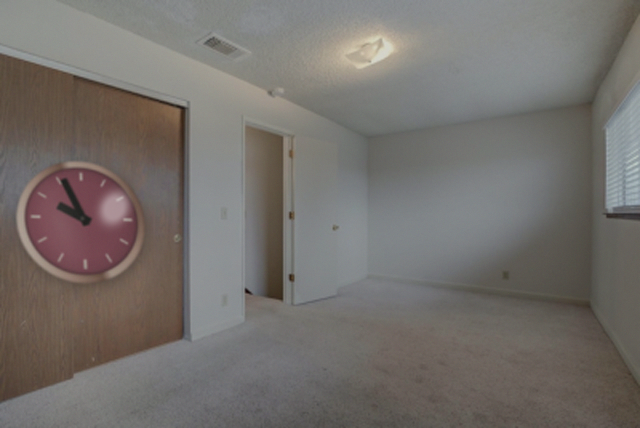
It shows 9,56
